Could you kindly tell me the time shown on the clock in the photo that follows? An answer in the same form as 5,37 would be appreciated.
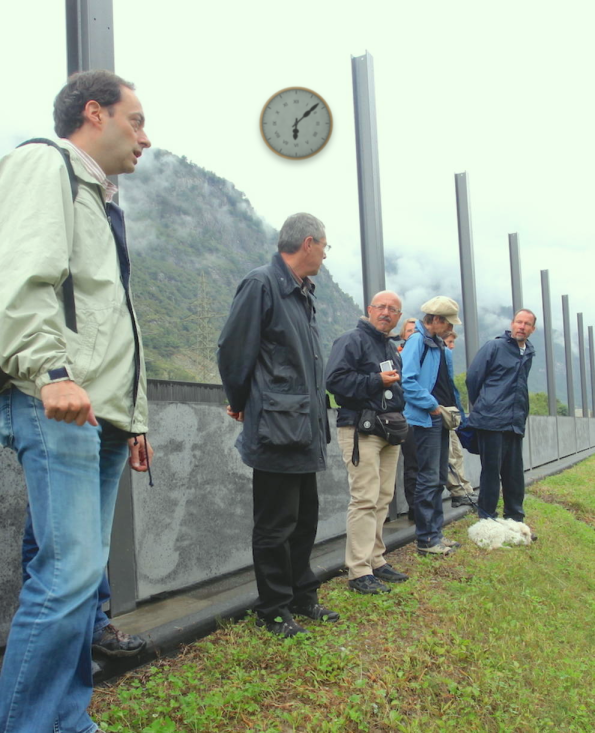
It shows 6,08
